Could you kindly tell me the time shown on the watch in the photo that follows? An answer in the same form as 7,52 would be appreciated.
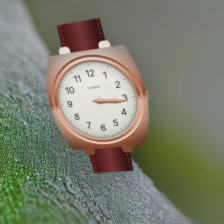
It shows 3,16
